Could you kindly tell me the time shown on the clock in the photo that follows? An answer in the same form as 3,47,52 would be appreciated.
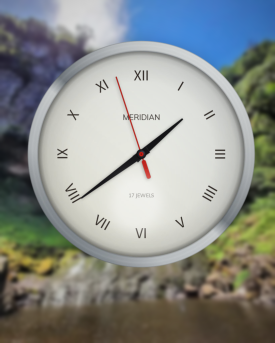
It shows 1,38,57
